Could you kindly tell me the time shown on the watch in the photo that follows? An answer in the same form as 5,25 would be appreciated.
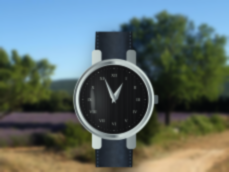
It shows 12,56
